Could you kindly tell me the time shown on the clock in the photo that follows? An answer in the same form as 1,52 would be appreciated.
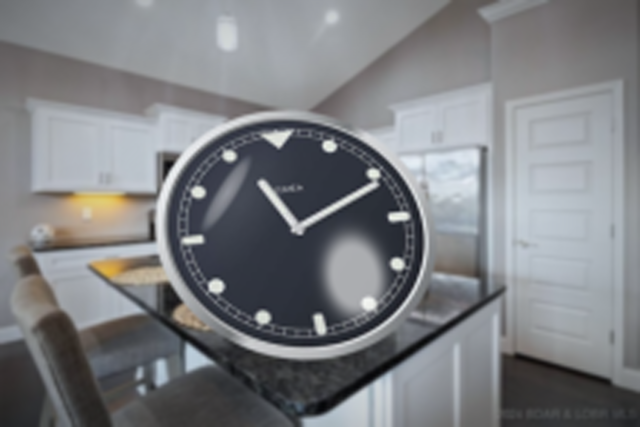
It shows 11,11
